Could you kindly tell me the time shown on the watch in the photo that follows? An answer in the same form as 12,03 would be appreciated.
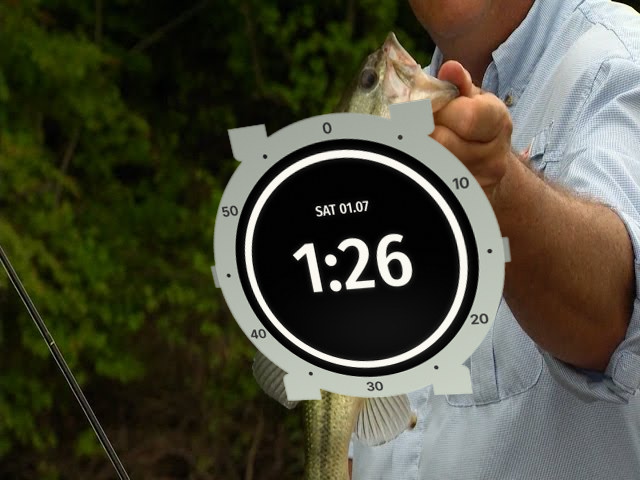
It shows 1,26
